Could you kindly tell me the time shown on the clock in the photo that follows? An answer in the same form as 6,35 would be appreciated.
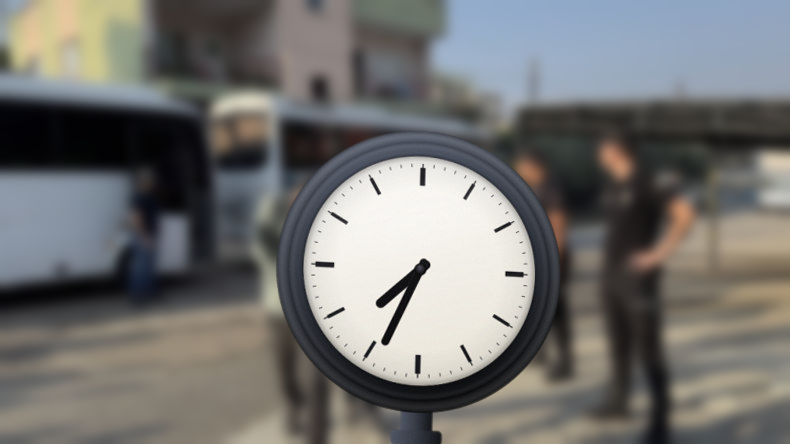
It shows 7,34
